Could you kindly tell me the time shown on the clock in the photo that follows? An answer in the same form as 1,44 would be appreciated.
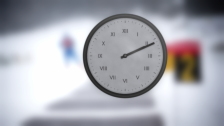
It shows 2,11
